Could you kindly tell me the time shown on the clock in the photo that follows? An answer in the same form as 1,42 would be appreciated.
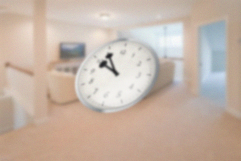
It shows 9,54
